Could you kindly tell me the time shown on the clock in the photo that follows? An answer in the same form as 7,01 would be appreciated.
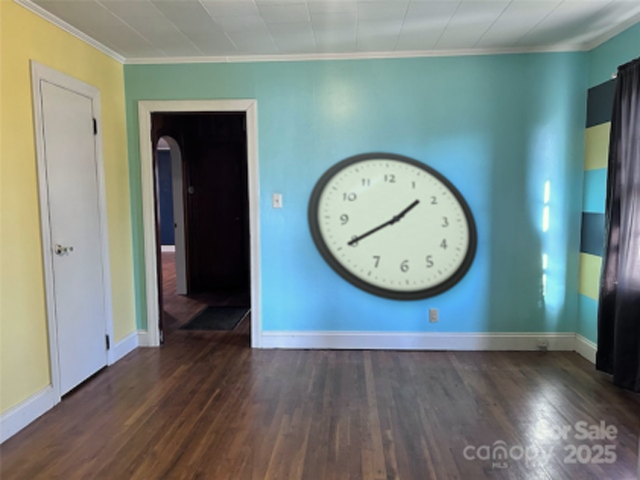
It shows 1,40
